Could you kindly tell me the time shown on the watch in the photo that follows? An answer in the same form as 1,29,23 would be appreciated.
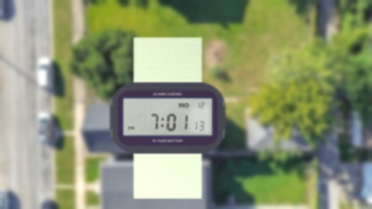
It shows 7,01,13
